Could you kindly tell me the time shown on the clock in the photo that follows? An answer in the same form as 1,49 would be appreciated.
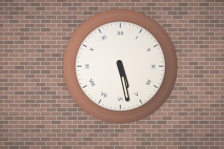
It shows 5,28
